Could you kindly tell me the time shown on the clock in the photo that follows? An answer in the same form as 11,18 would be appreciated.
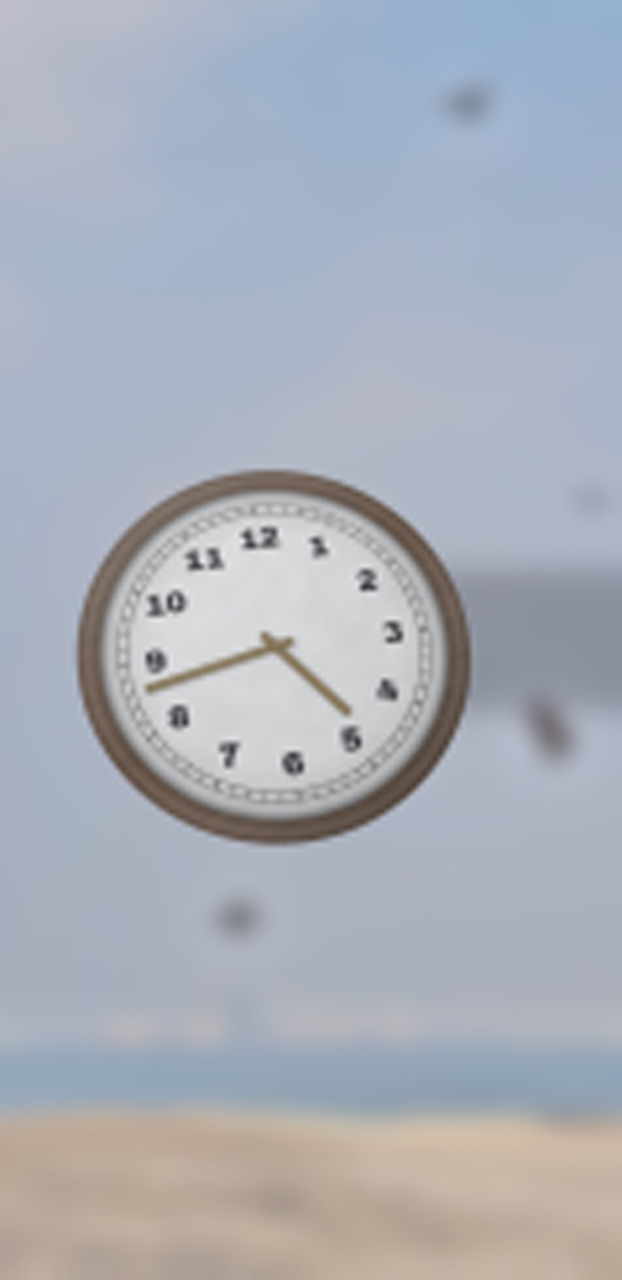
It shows 4,43
